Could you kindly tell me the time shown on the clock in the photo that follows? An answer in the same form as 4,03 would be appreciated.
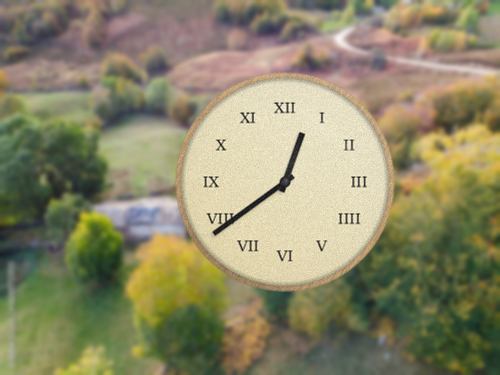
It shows 12,39
